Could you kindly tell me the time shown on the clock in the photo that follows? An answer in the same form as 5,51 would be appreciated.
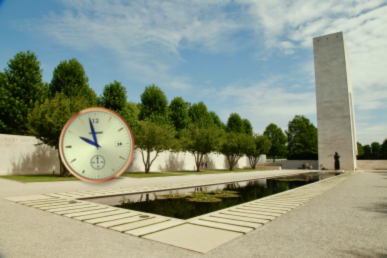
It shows 9,58
